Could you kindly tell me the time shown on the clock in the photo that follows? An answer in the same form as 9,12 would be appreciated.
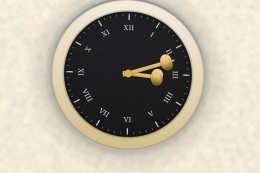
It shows 3,12
